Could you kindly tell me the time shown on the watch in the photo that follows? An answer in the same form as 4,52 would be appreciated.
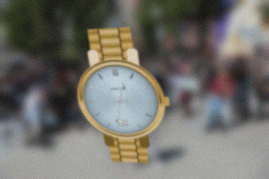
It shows 12,32
